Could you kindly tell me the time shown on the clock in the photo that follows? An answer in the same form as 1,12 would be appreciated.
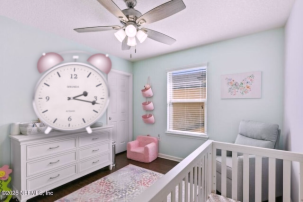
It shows 2,17
